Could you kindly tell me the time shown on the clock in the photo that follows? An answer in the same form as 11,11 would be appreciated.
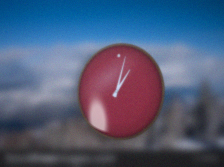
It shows 1,02
